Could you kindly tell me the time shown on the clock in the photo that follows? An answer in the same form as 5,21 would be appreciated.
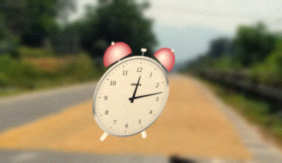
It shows 12,13
